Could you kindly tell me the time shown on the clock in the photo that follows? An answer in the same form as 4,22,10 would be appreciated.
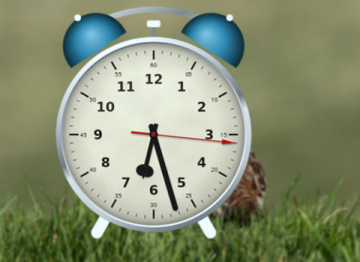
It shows 6,27,16
